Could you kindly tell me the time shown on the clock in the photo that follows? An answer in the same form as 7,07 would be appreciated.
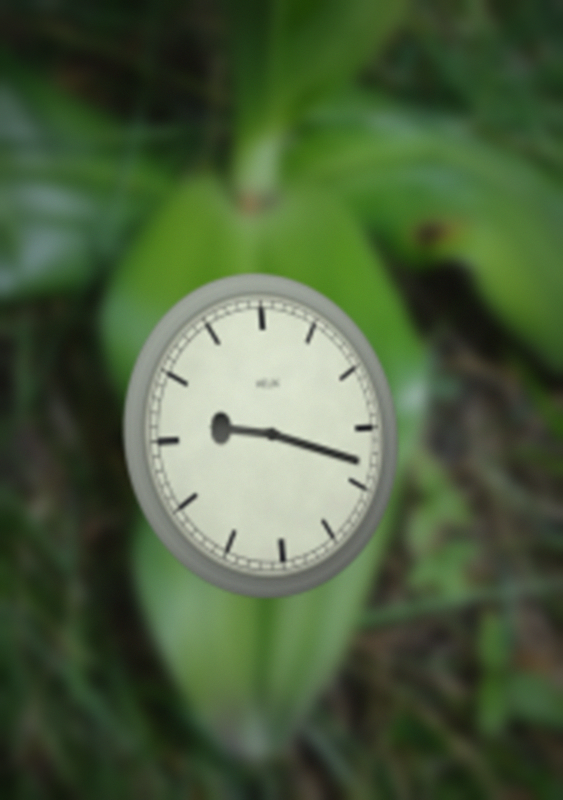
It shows 9,18
